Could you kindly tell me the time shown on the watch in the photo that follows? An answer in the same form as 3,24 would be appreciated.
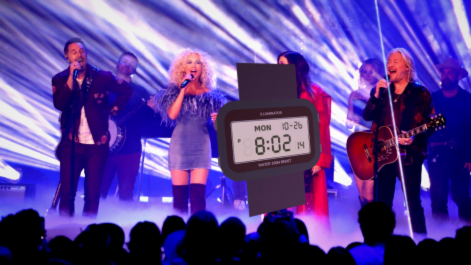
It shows 8,02
